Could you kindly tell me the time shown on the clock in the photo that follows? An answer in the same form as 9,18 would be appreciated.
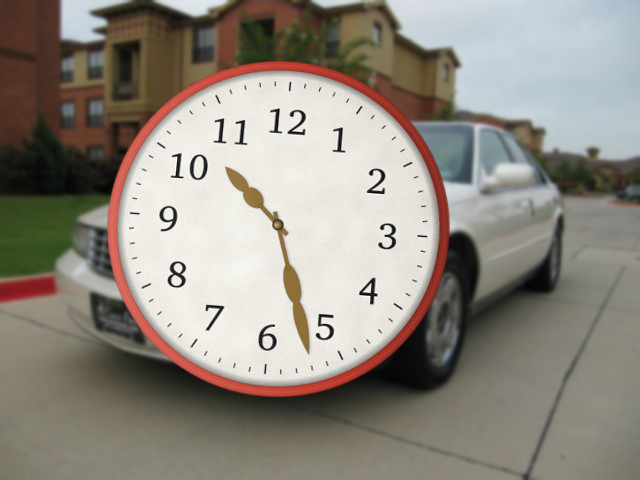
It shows 10,27
